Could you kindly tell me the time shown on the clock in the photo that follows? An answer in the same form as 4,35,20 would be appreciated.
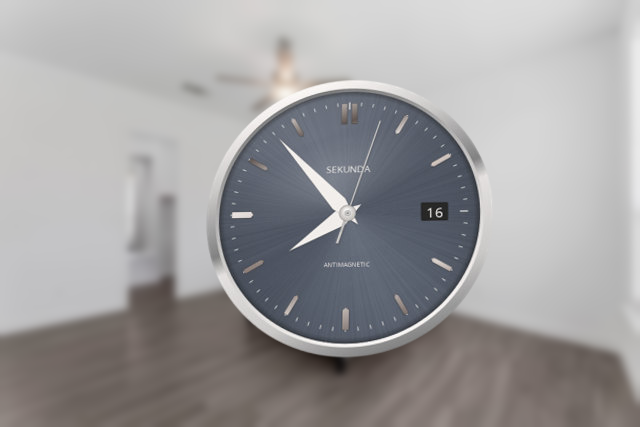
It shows 7,53,03
